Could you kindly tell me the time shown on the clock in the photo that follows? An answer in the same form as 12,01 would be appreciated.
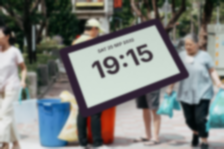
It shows 19,15
